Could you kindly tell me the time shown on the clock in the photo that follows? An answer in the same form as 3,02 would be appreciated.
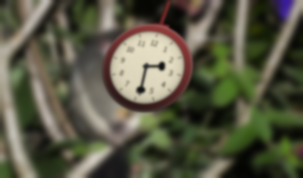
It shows 2,29
